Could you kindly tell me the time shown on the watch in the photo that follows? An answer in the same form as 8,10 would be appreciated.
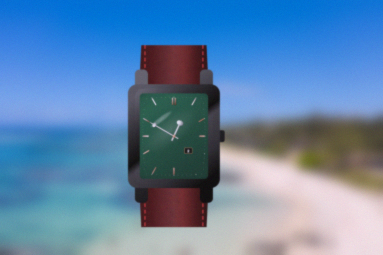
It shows 12,50
